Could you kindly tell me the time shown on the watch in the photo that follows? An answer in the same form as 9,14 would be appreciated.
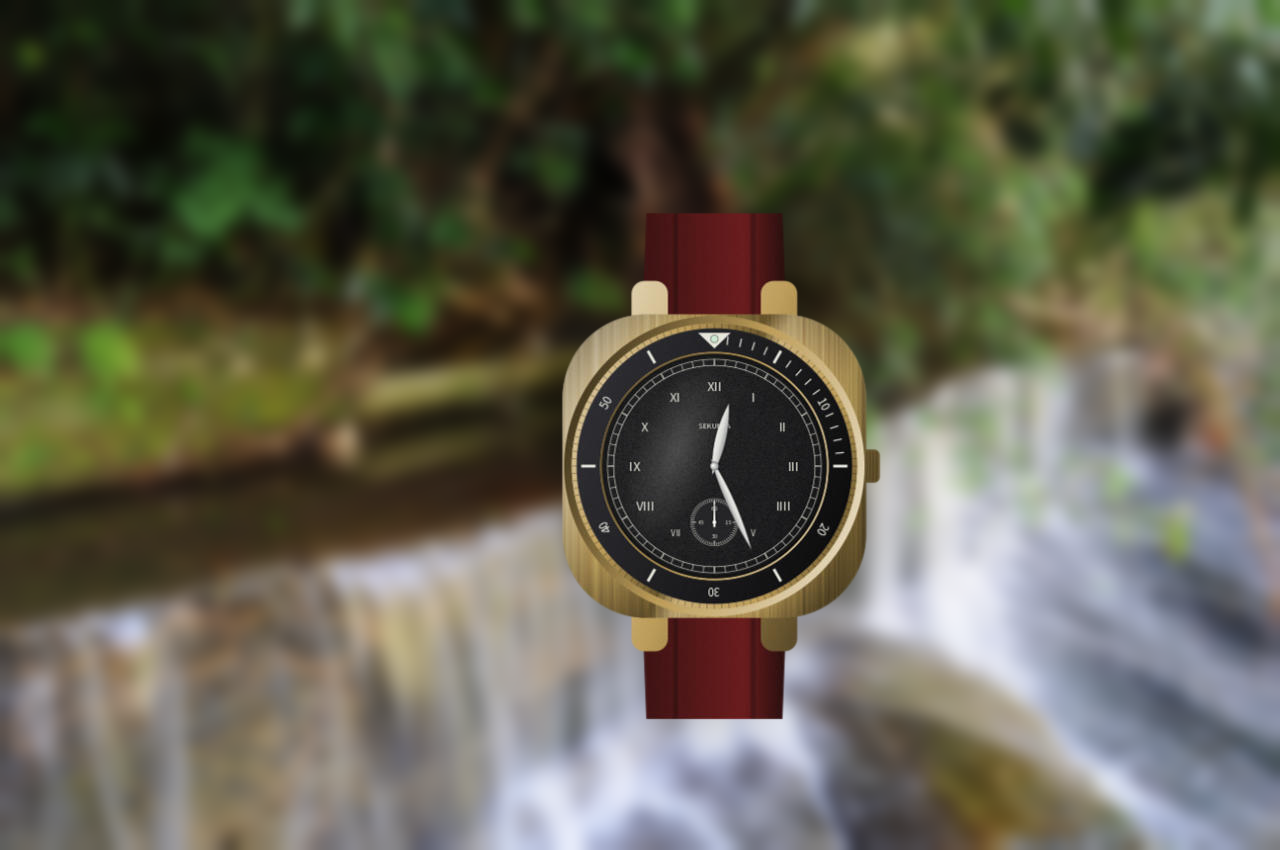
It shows 12,26
